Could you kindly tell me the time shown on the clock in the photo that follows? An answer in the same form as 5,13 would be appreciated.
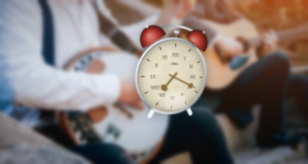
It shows 7,19
